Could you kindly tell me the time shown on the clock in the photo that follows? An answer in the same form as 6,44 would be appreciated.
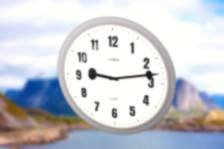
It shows 9,13
